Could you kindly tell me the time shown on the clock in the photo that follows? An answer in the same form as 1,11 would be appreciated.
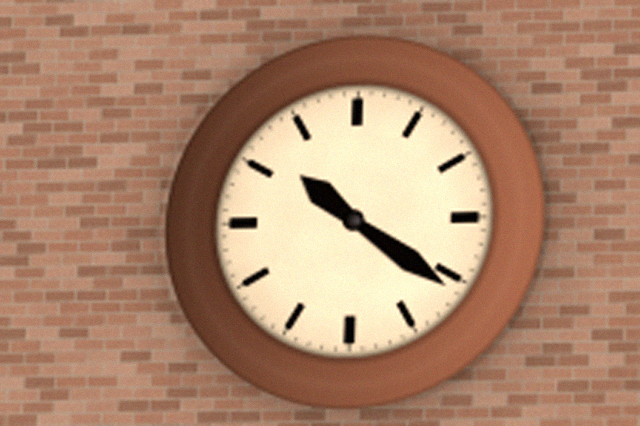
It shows 10,21
